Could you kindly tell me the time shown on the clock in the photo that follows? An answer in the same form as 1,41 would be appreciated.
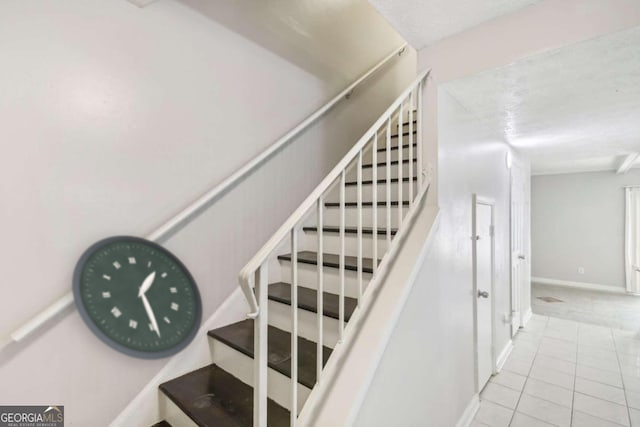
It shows 1,29
